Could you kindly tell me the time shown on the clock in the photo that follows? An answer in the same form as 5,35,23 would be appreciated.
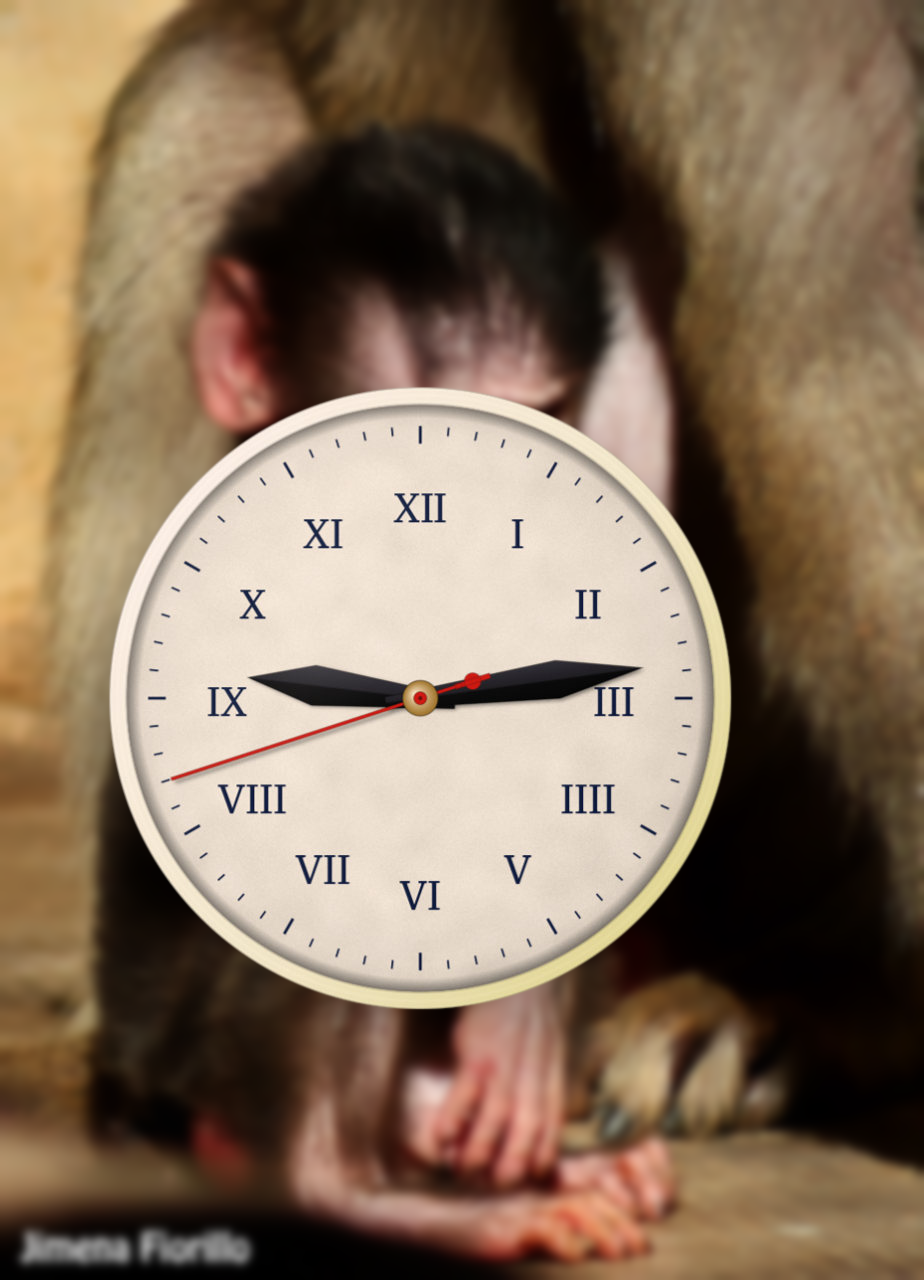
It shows 9,13,42
